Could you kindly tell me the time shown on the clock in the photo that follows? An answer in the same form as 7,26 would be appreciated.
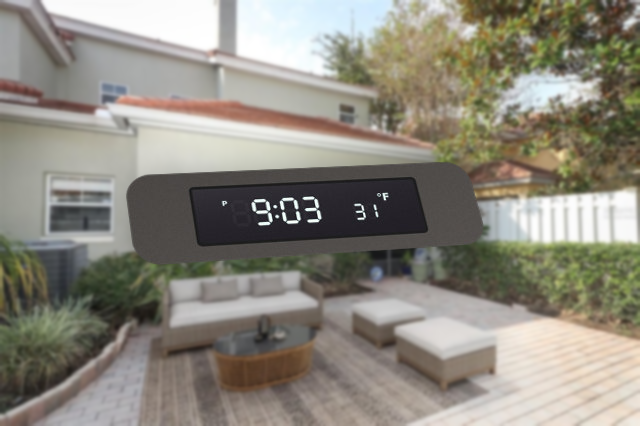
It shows 9,03
